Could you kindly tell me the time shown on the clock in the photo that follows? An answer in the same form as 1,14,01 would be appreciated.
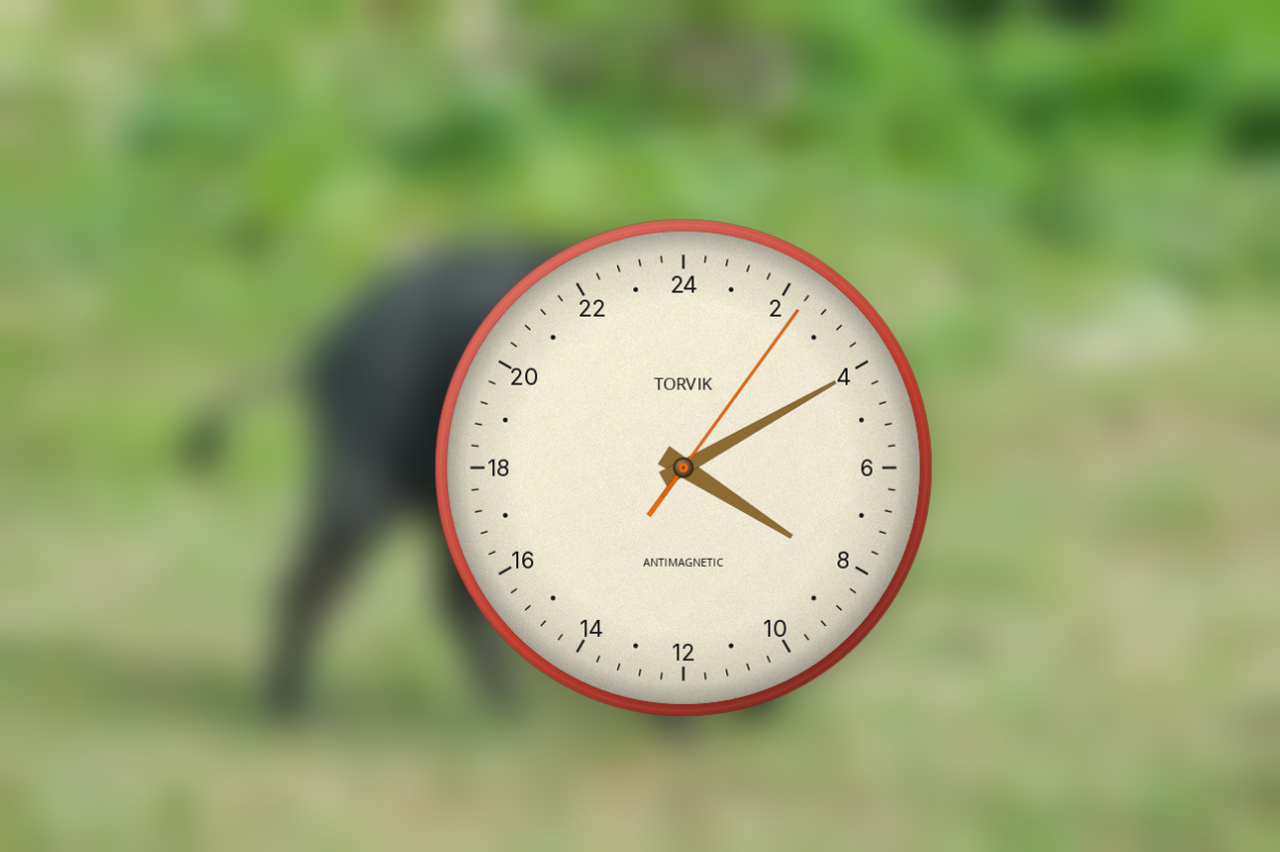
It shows 8,10,06
